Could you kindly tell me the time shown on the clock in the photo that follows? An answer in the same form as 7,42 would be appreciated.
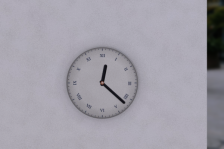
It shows 12,22
